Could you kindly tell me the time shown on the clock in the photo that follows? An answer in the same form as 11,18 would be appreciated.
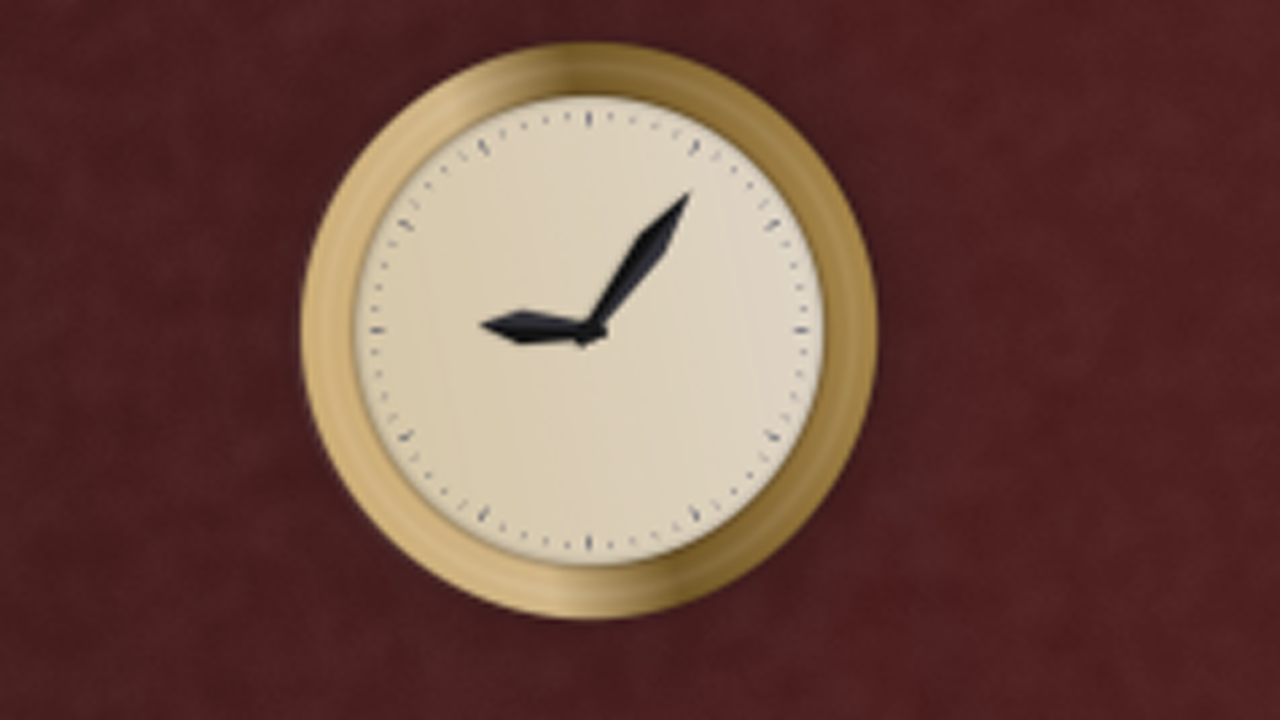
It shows 9,06
